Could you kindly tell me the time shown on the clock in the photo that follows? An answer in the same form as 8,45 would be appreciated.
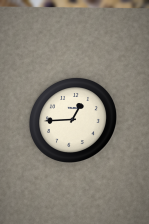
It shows 12,44
